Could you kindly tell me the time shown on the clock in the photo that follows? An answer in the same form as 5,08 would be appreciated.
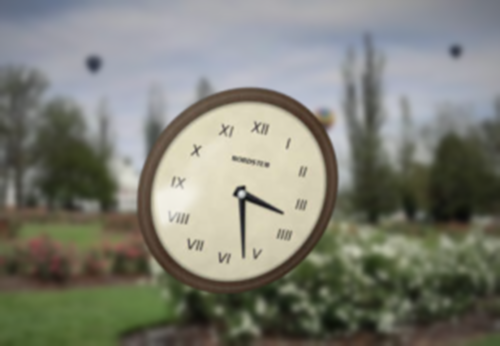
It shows 3,27
